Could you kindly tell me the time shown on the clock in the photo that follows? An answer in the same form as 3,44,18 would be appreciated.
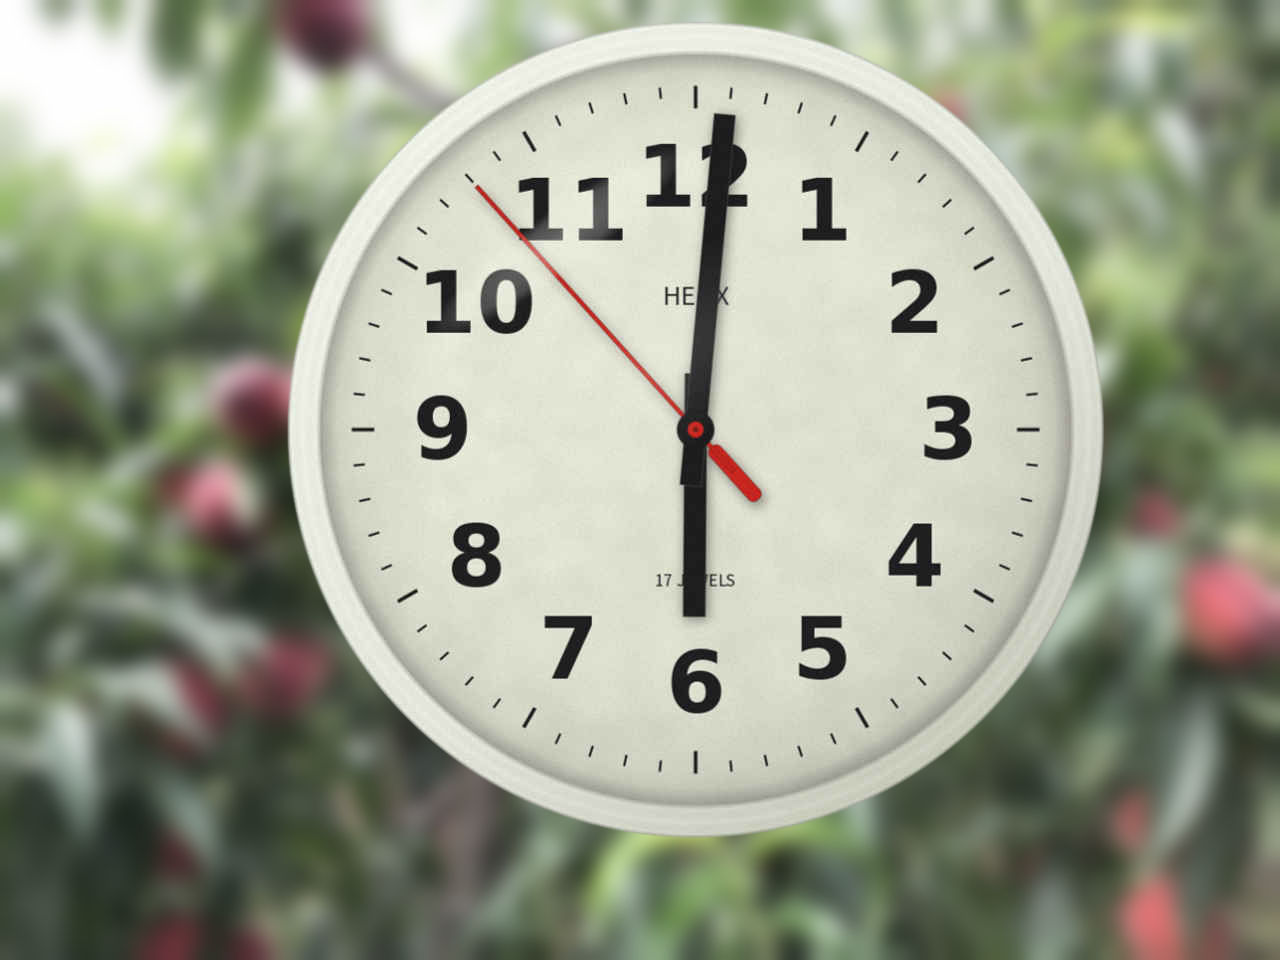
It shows 6,00,53
